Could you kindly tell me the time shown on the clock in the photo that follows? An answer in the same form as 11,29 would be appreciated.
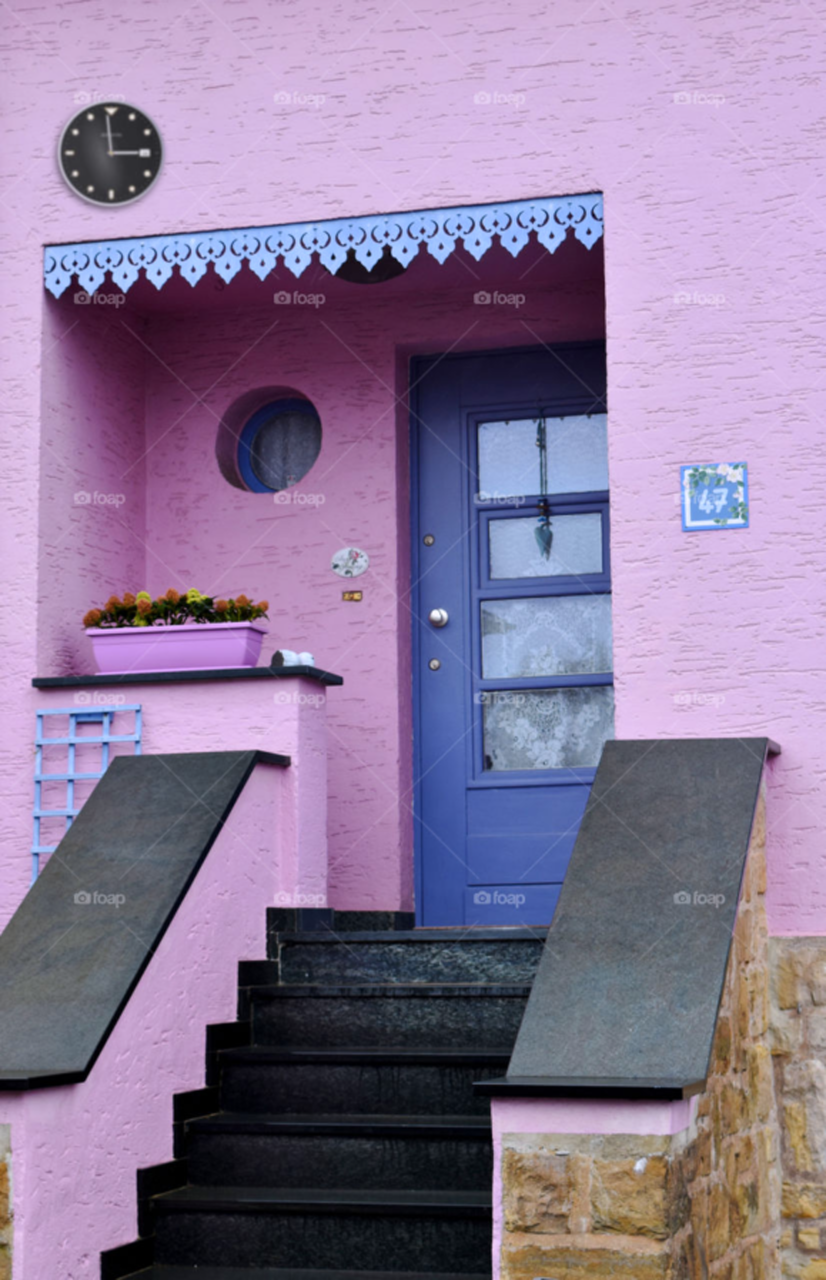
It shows 2,59
